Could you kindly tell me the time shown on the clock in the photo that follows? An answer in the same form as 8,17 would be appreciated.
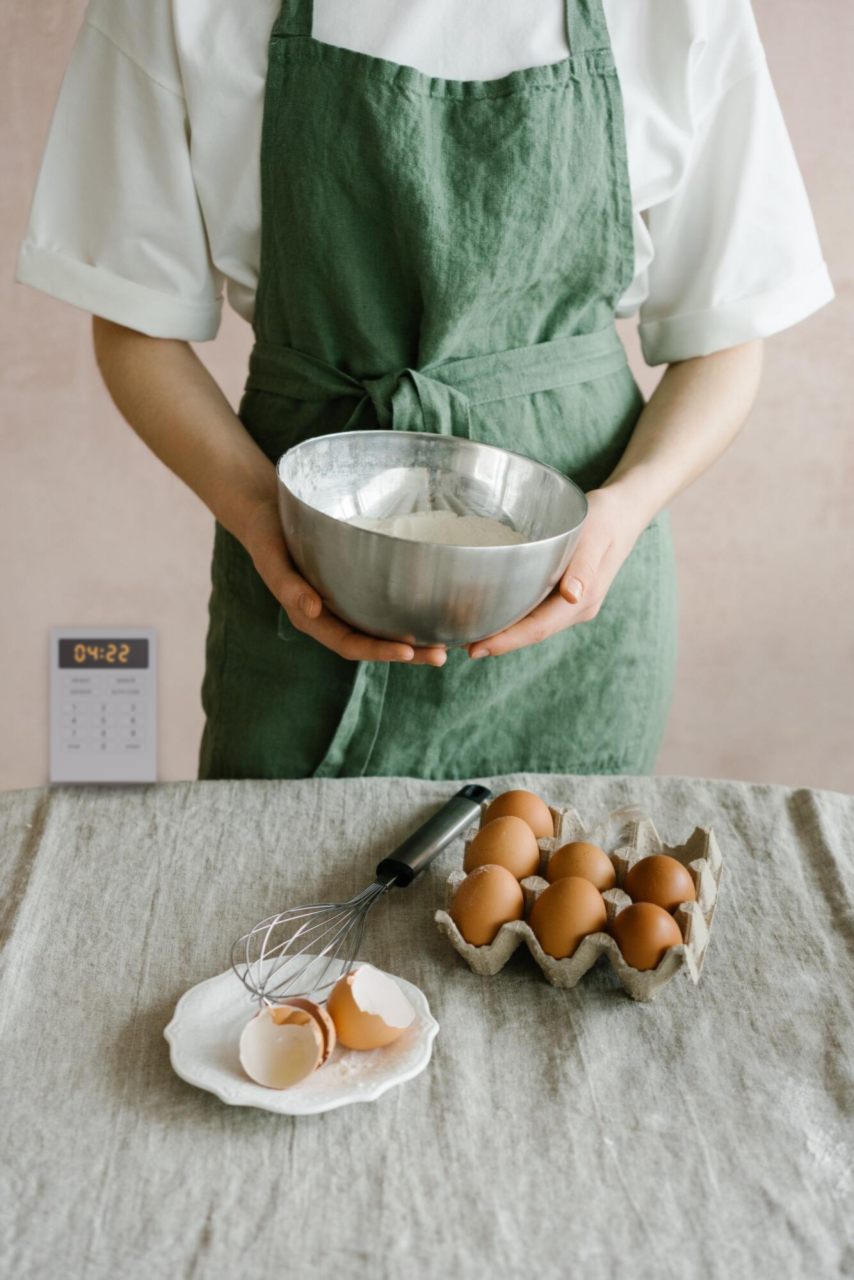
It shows 4,22
